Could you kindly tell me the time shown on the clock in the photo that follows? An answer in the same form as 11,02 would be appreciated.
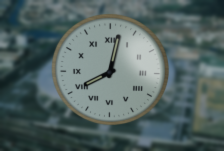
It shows 8,02
